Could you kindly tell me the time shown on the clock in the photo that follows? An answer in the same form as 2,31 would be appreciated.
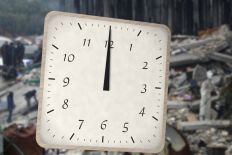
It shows 12,00
